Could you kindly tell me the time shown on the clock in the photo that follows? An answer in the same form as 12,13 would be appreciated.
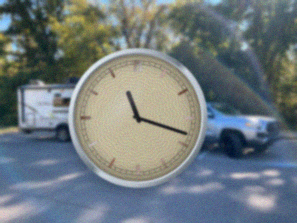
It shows 11,18
